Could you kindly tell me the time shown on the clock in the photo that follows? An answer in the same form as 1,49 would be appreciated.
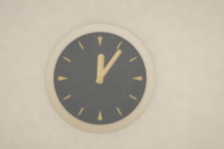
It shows 12,06
